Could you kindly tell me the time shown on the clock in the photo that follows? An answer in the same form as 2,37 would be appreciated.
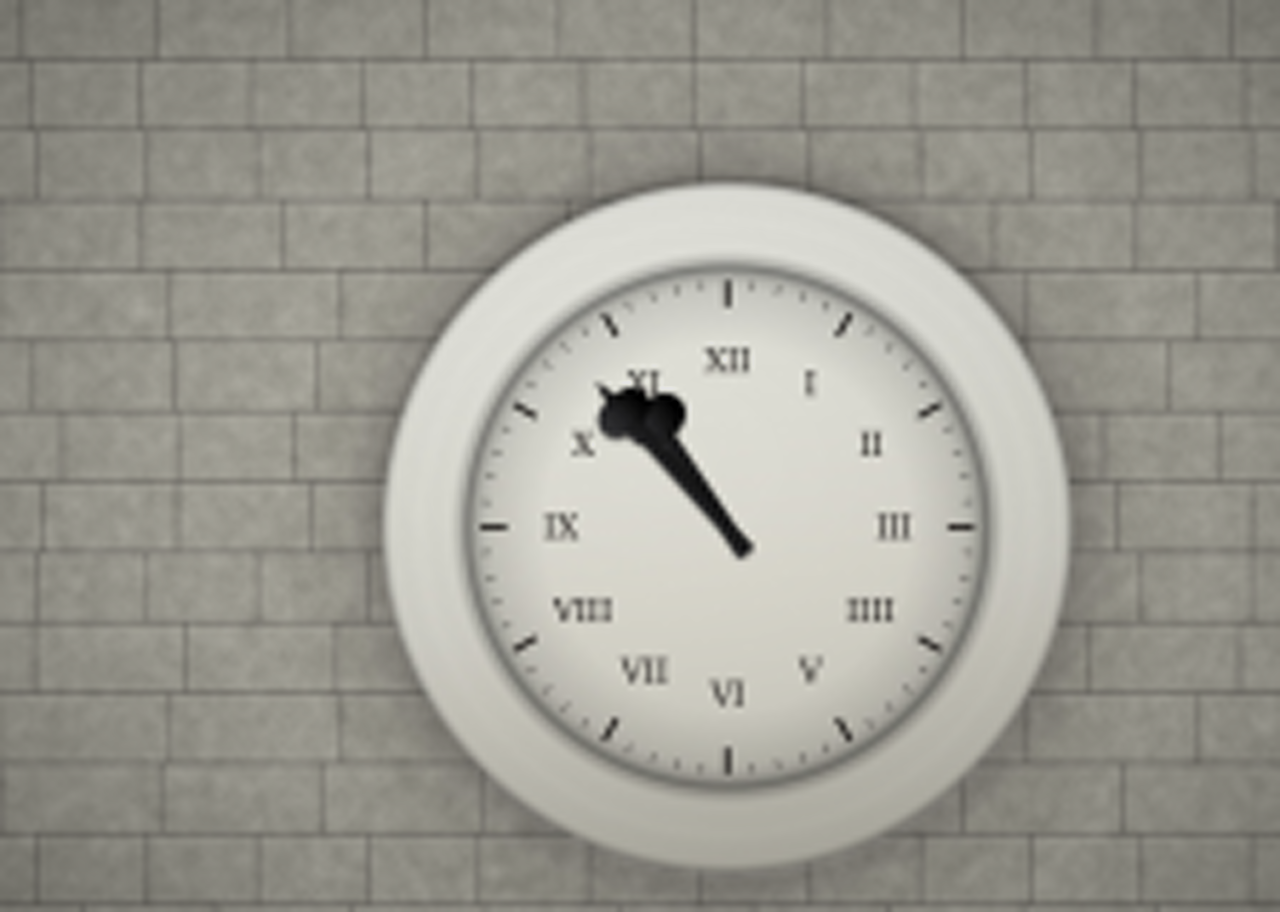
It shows 10,53
